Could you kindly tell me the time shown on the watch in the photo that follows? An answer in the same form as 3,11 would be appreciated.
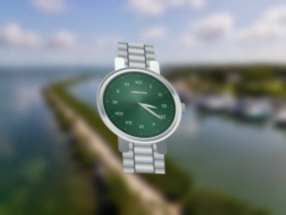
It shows 3,21
